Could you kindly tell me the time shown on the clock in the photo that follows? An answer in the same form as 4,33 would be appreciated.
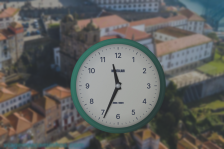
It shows 11,34
